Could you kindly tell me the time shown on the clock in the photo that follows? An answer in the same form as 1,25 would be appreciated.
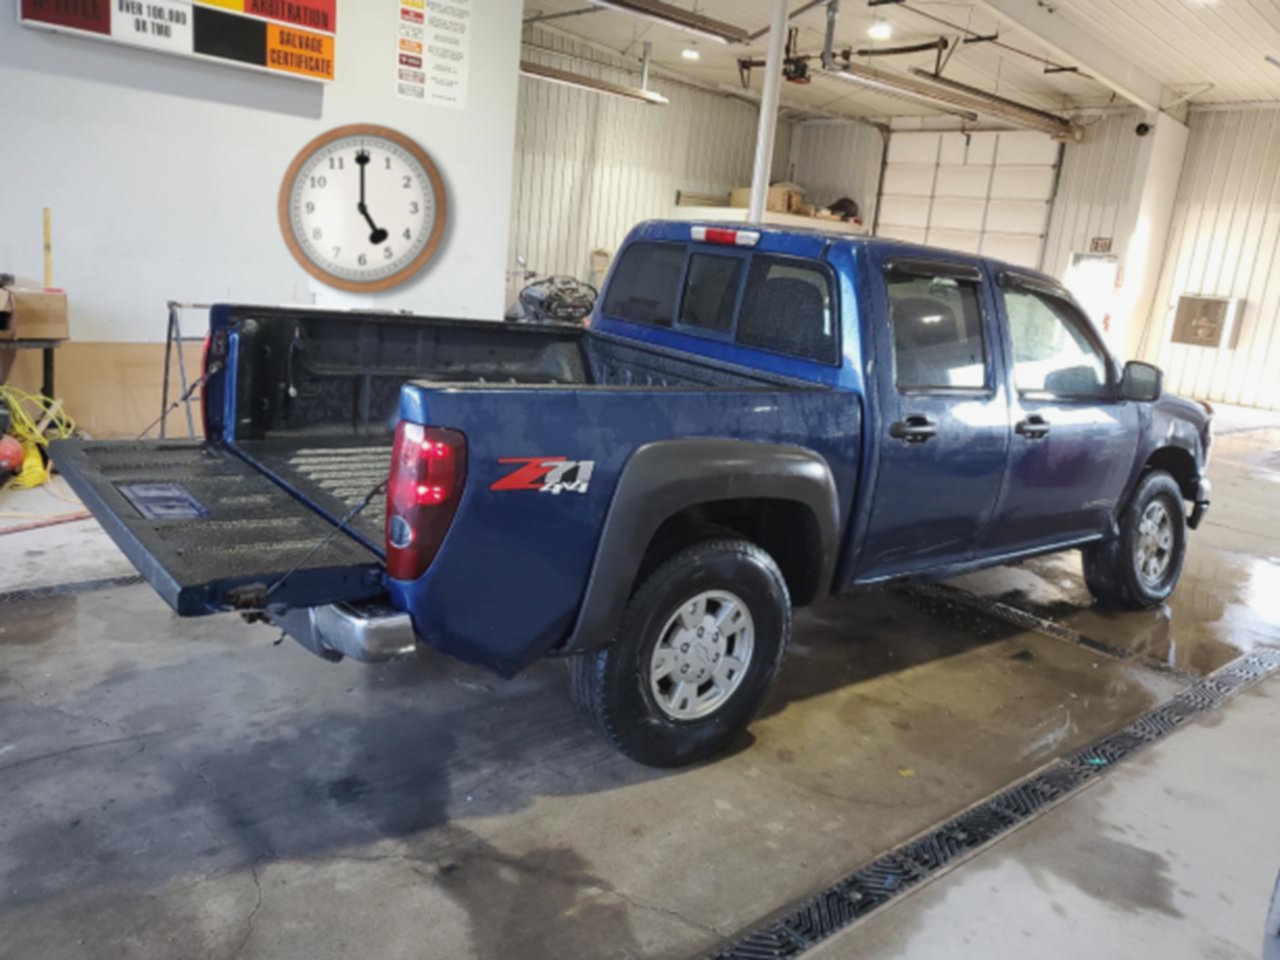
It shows 5,00
